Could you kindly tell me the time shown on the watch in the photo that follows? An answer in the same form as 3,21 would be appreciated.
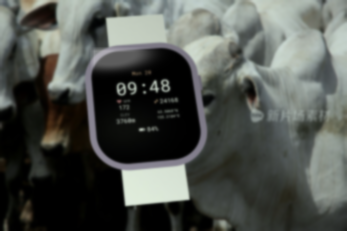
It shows 9,48
